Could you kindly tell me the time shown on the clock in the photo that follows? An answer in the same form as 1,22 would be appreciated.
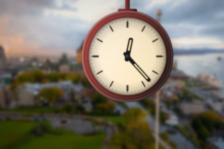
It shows 12,23
